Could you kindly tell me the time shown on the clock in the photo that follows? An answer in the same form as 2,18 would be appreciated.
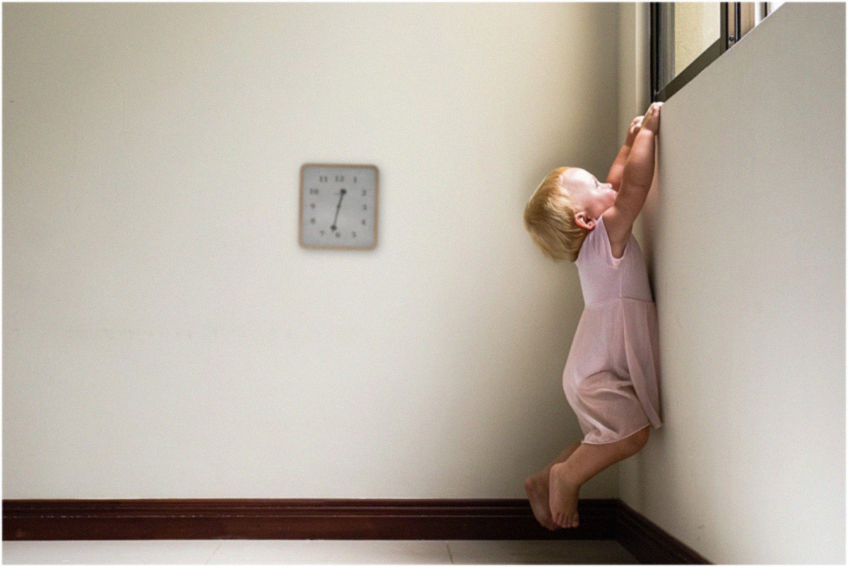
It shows 12,32
